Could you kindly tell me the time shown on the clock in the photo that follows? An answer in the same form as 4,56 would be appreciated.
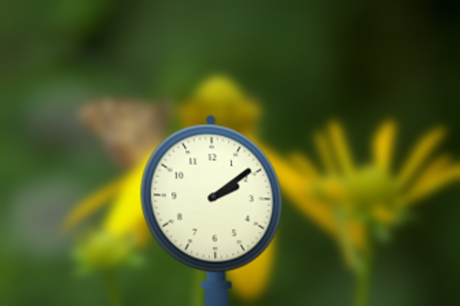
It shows 2,09
